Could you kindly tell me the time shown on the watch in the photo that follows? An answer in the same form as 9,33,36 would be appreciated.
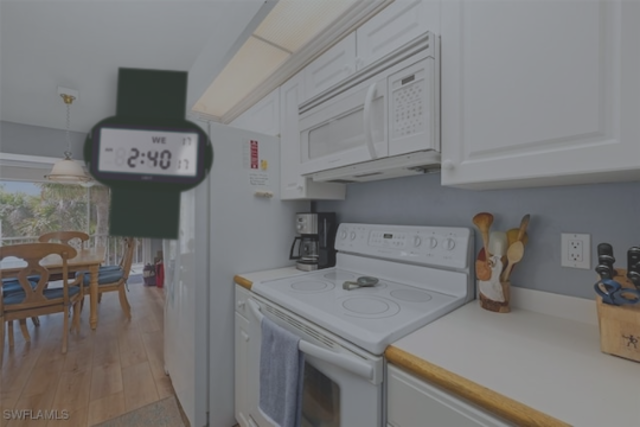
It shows 2,40,17
